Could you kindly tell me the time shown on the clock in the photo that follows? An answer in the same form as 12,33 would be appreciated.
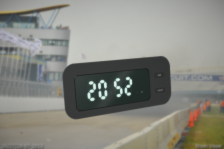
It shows 20,52
